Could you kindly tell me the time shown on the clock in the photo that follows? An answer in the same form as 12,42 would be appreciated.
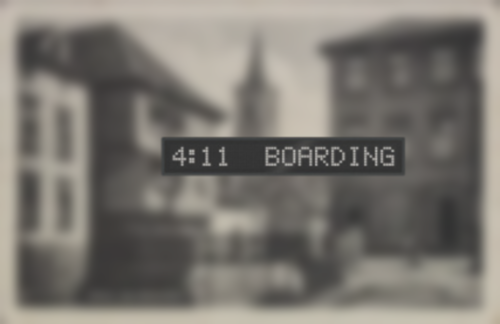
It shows 4,11
